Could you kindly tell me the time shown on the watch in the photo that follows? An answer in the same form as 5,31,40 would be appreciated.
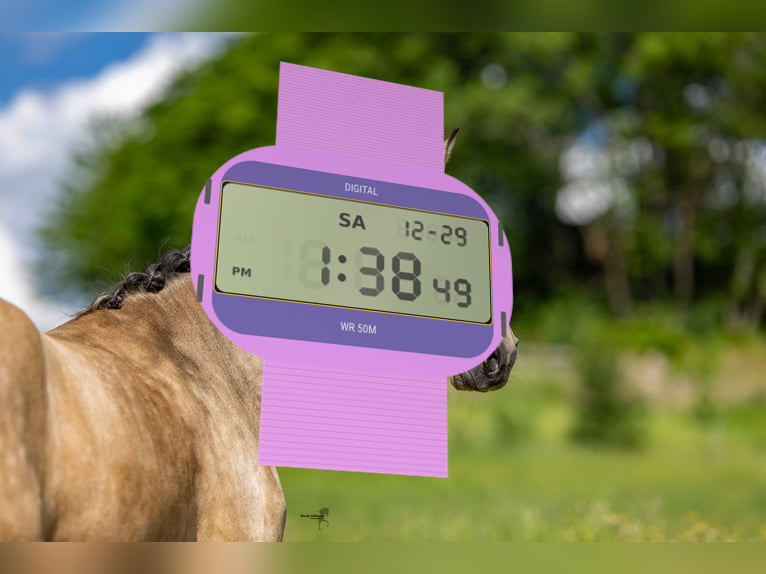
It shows 1,38,49
